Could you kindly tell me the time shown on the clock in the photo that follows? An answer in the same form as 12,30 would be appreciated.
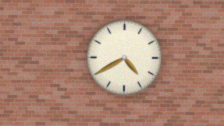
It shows 4,40
